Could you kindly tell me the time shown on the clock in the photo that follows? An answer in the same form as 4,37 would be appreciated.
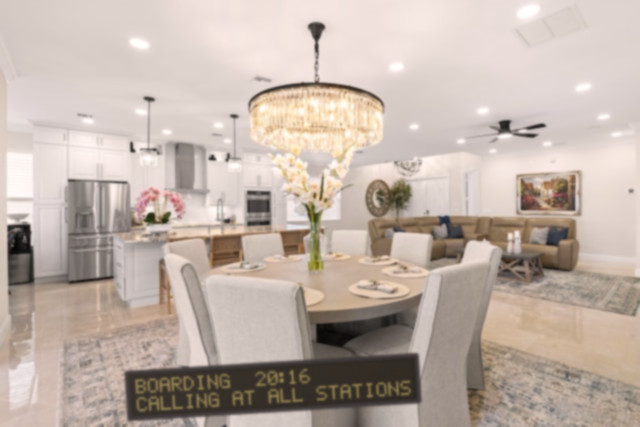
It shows 20,16
